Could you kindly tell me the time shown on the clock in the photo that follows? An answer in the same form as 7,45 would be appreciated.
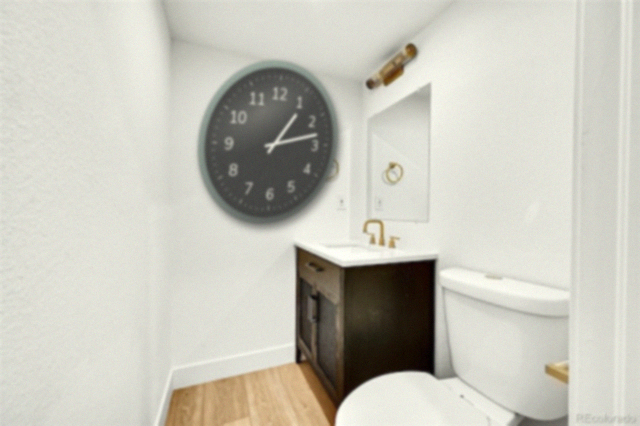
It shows 1,13
